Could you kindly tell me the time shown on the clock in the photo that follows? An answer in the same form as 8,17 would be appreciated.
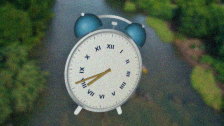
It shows 7,41
